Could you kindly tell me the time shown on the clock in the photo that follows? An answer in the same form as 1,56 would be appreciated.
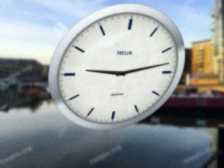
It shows 9,13
